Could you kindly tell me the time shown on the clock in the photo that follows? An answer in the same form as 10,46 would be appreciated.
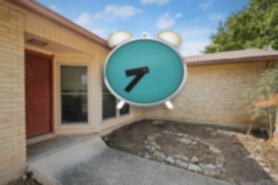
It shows 8,36
